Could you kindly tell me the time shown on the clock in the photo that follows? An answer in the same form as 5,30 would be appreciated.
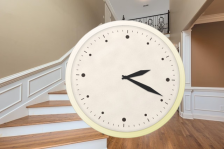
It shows 2,19
